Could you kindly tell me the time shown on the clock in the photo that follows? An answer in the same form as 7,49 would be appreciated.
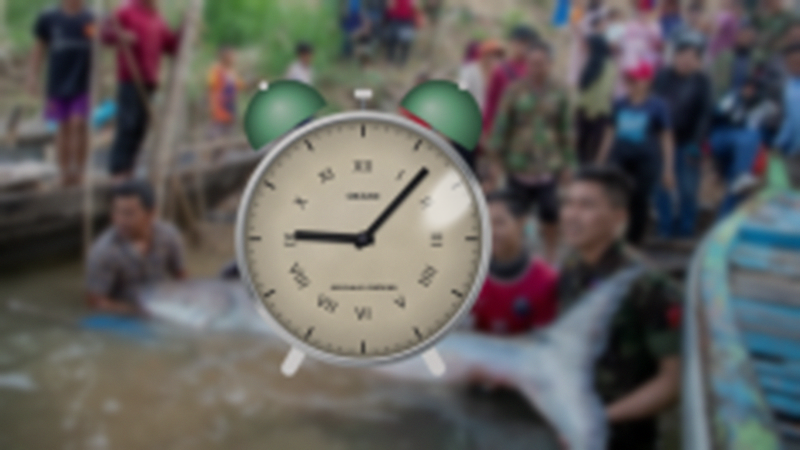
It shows 9,07
